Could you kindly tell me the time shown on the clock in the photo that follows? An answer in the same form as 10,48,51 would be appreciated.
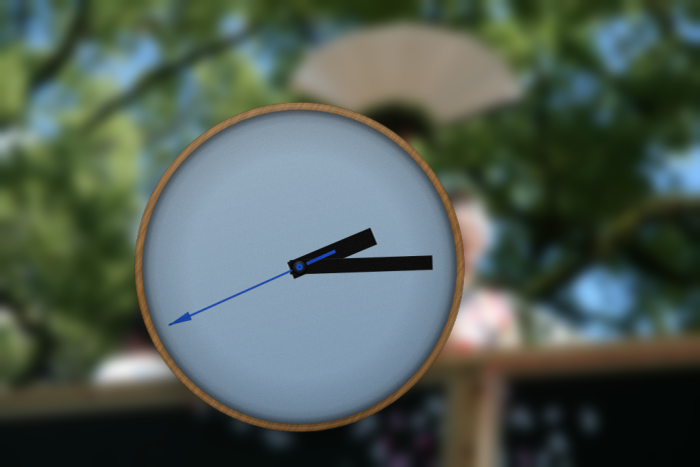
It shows 2,14,41
